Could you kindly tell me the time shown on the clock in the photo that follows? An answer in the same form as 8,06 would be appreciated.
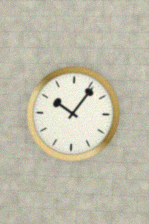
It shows 10,06
